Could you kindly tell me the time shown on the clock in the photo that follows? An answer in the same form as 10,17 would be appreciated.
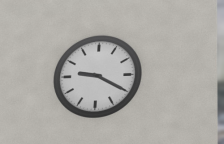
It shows 9,20
